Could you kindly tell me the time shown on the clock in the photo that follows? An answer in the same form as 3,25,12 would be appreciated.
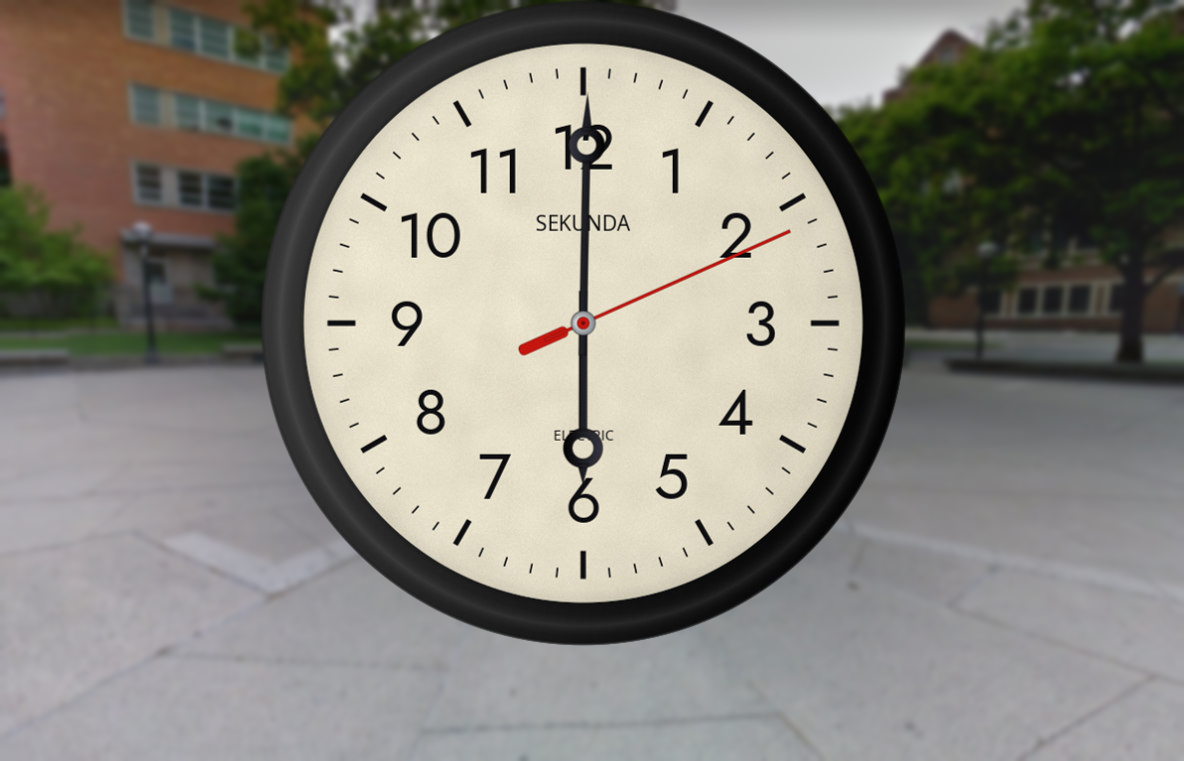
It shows 6,00,11
